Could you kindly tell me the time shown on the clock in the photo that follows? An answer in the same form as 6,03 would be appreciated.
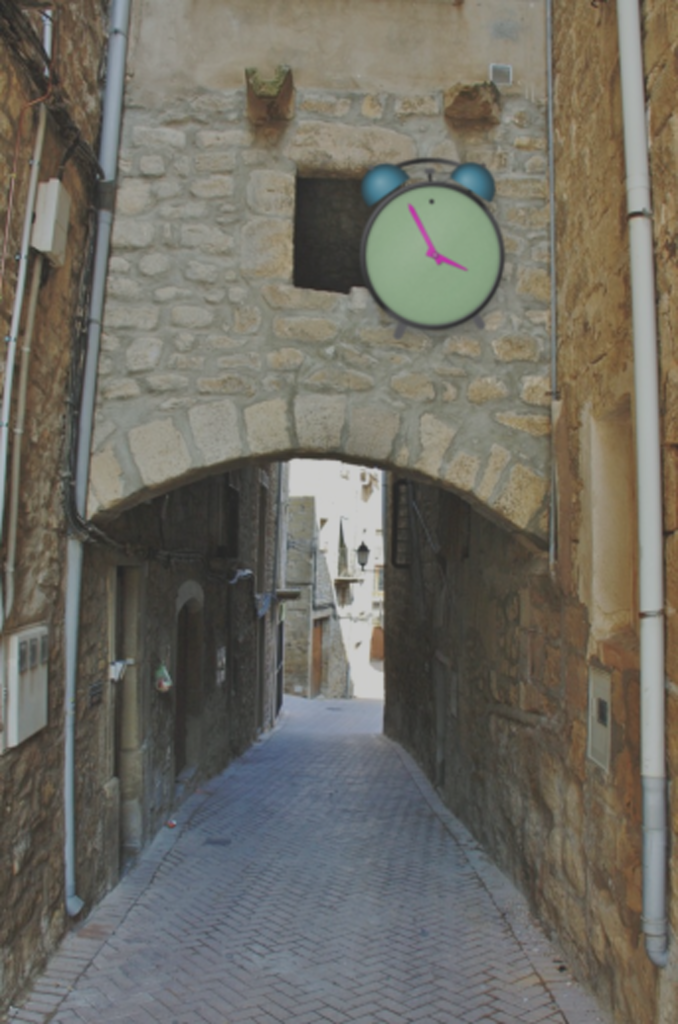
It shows 3,56
